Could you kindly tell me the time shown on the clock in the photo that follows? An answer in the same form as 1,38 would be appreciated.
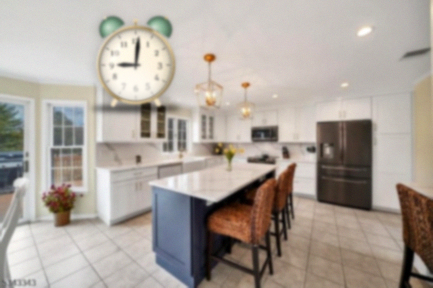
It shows 9,01
